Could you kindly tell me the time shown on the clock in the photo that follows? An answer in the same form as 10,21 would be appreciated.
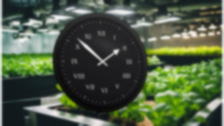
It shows 1,52
